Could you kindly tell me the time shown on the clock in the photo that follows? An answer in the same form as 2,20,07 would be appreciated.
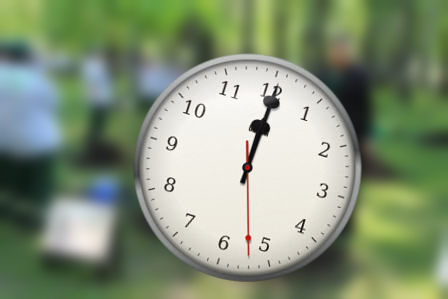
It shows 12,00,27
